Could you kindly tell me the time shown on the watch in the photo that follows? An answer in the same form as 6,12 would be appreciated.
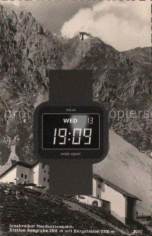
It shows 19,09
